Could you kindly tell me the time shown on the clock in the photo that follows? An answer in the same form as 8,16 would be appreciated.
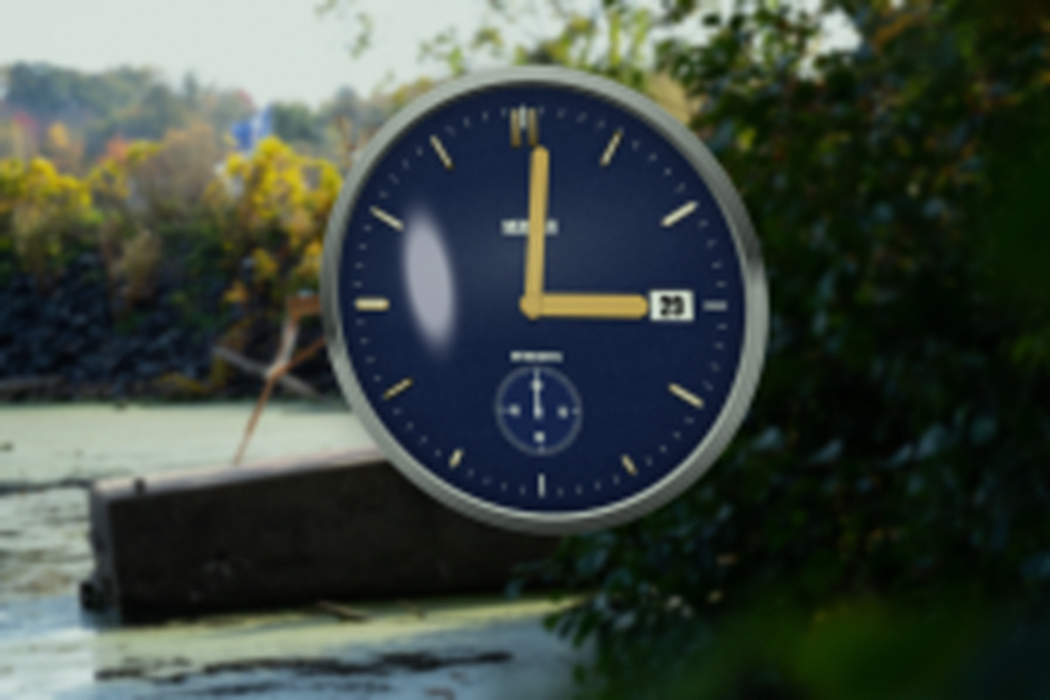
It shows 3,01
